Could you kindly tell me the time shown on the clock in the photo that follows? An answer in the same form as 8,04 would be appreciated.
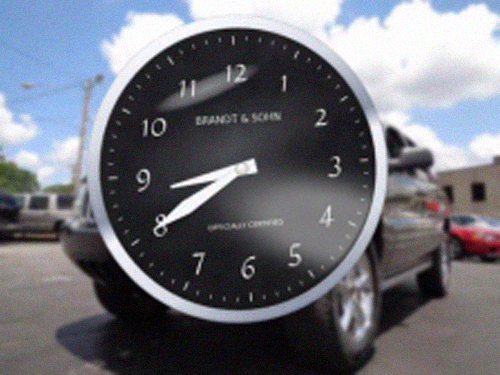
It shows 8,40
